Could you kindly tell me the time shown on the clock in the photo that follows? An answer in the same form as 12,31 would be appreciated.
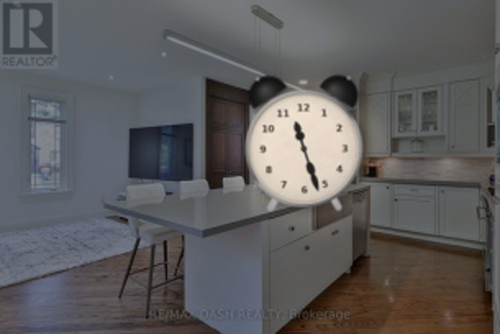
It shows 11,27
